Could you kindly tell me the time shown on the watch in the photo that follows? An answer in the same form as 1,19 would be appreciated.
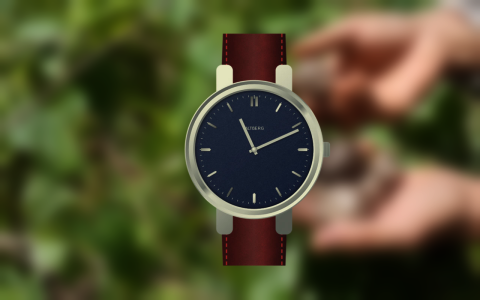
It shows 11,11
